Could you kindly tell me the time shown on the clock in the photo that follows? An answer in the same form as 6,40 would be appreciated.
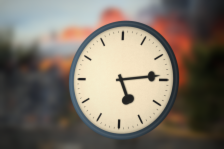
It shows 5,14
